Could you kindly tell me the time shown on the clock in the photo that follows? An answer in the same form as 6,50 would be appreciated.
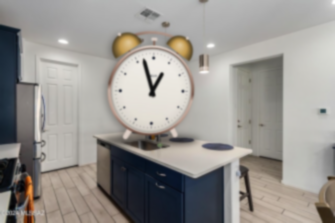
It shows 12,57
